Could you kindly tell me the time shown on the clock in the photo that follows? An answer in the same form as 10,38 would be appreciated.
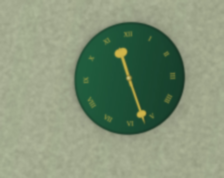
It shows 11,27
